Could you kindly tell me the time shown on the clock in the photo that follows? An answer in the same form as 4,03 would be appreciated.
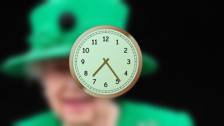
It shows 7,24
